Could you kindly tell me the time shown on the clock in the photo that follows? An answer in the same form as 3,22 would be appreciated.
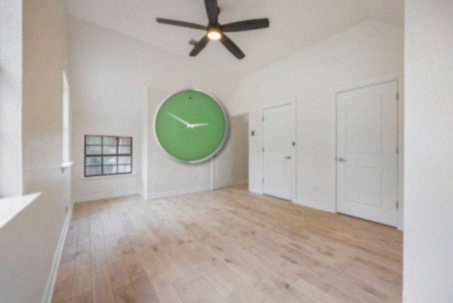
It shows 2,50
